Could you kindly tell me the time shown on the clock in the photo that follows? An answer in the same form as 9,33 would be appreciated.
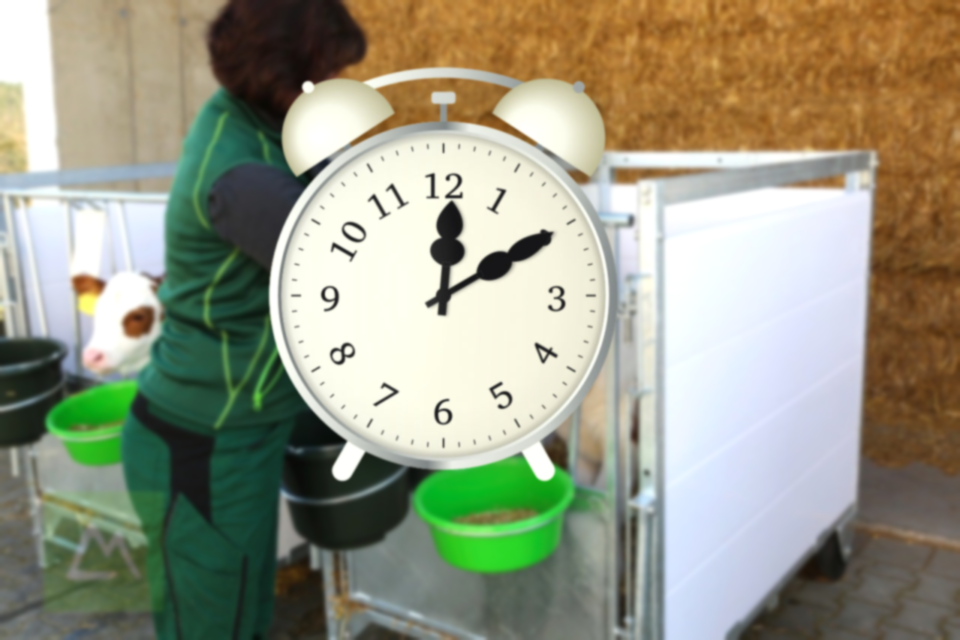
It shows 12,10
